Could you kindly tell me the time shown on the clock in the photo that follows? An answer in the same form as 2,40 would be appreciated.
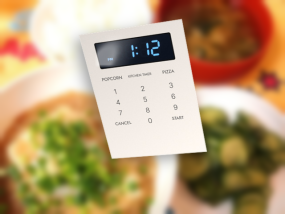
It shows 1,12
